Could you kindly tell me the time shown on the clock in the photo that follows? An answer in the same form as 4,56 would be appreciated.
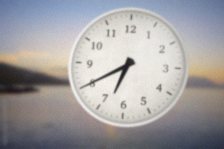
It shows 6,40
